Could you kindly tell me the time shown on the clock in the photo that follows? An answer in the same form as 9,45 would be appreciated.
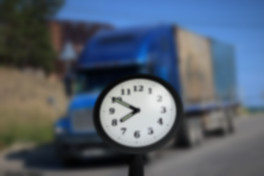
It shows 7,50
